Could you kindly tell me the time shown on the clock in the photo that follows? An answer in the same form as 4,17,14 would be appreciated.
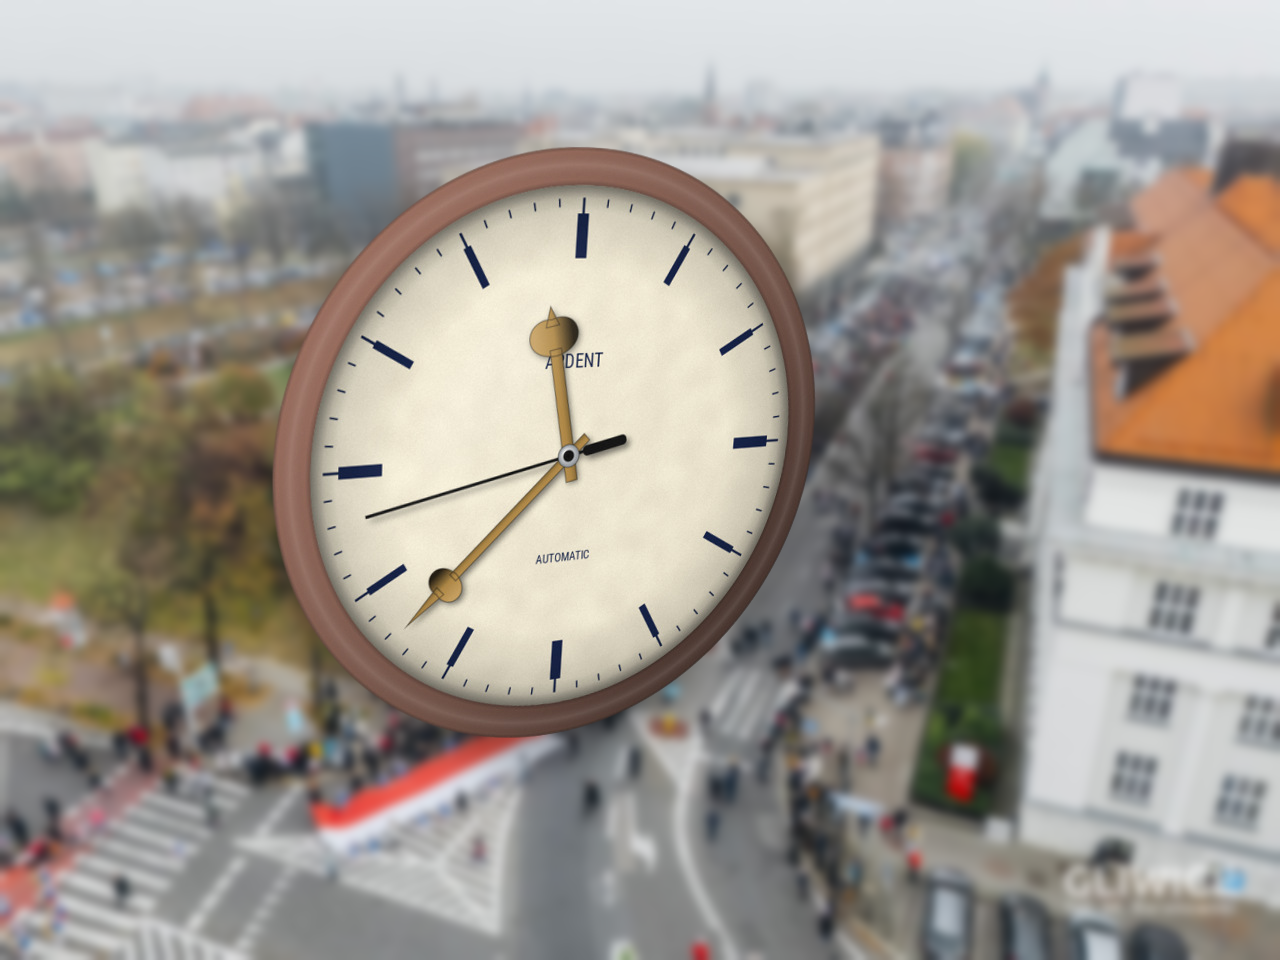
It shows 11,37,43
